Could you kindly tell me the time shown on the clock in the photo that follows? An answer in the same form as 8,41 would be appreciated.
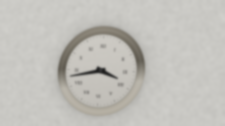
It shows 3,43
